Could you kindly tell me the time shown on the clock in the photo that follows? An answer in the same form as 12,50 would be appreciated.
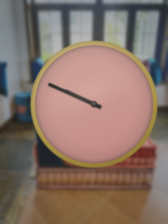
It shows 9,49
